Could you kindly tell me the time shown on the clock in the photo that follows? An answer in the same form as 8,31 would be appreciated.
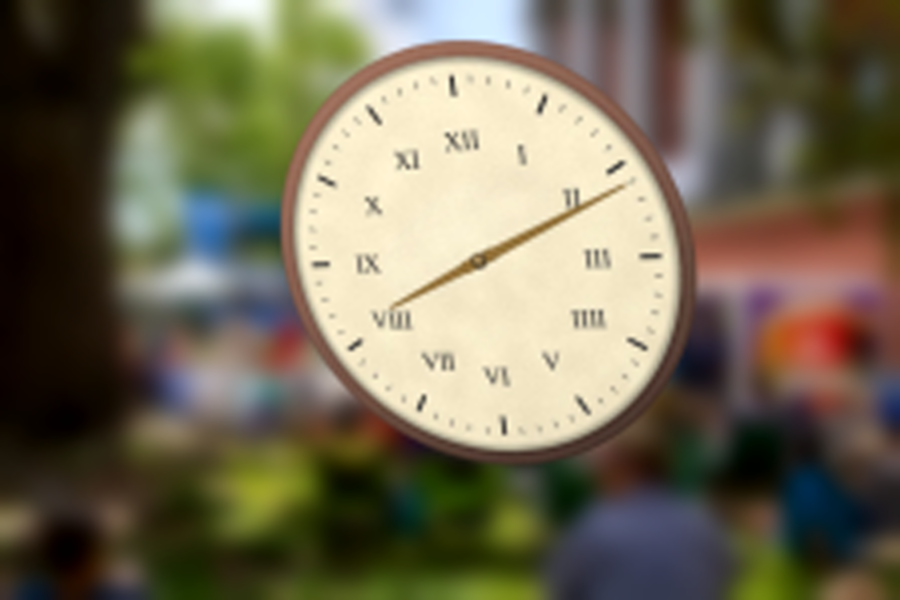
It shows 8,11
